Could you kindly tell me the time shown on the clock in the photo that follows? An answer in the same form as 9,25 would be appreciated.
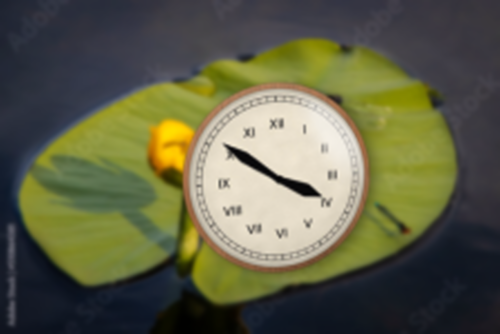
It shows 3,51
